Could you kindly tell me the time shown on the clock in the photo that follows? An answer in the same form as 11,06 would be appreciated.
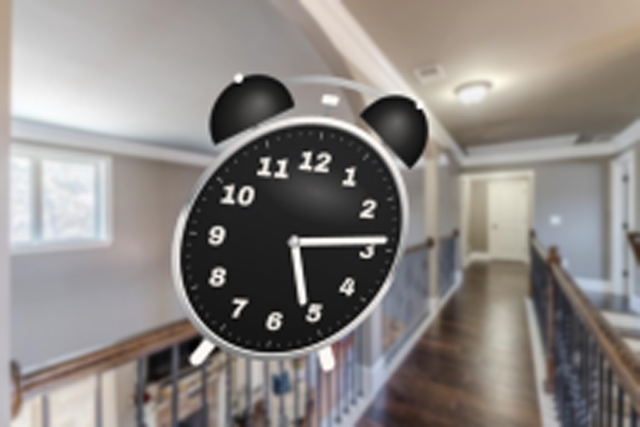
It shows 5,14
